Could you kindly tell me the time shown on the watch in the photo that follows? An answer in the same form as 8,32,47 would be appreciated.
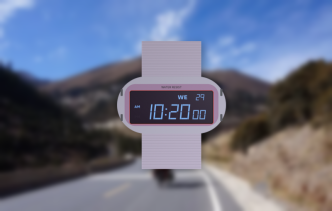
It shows 10,20,00
